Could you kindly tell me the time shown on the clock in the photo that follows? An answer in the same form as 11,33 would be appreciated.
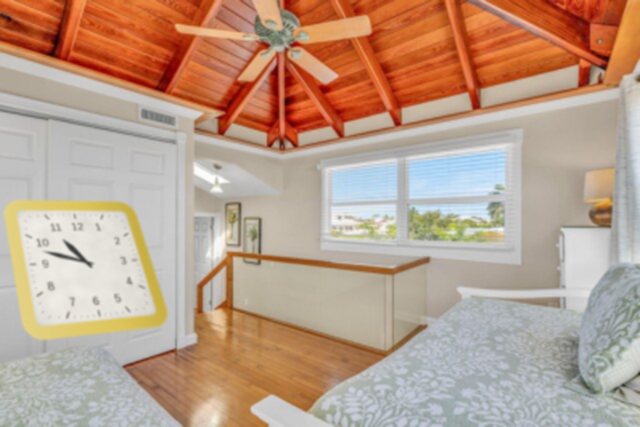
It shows 10,48
